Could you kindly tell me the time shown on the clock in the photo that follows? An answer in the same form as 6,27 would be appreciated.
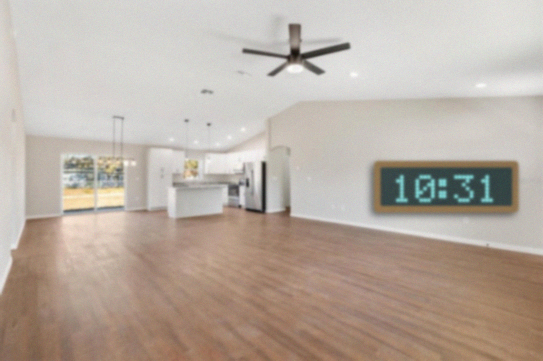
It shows 10,31
